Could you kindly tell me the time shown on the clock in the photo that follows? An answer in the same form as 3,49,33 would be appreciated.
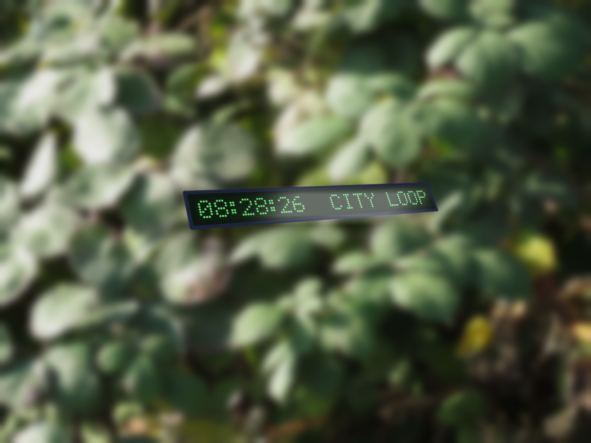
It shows 8,28,26
